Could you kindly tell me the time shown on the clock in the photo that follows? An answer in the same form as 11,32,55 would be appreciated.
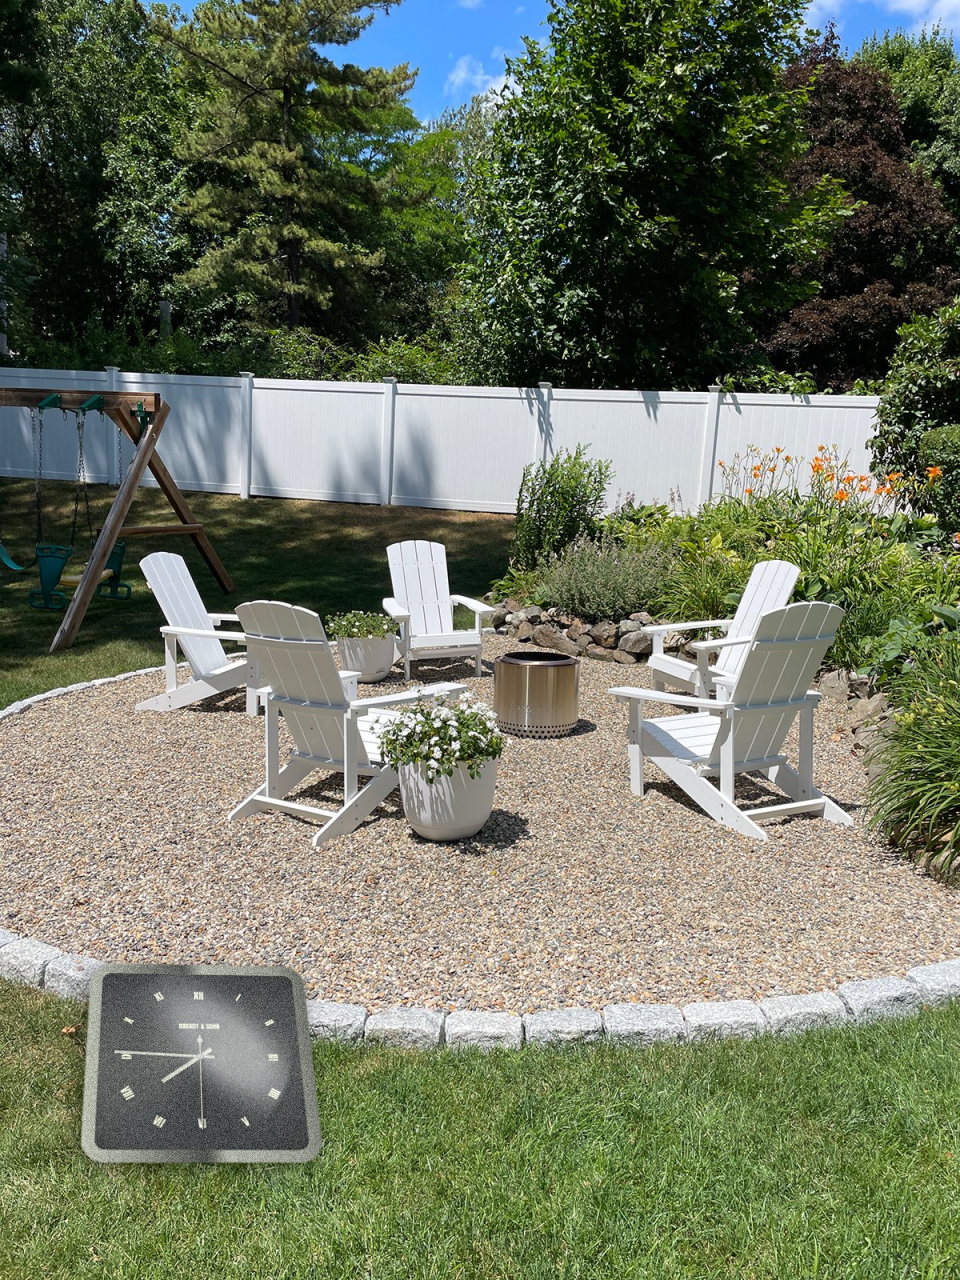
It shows 7,45,30
